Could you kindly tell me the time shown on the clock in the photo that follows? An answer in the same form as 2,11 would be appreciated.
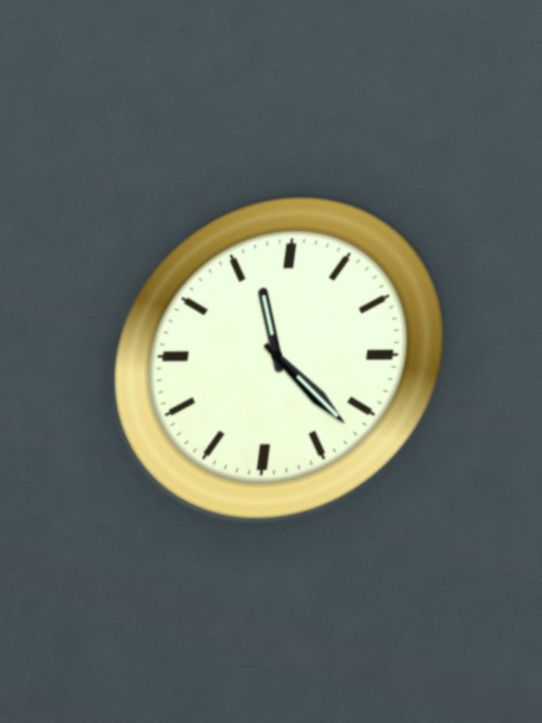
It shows 11,22
